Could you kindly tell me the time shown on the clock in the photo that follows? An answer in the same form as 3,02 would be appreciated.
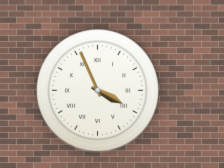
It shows 3,56
